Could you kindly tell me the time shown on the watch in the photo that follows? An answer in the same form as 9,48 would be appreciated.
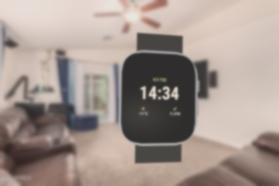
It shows 14,34
